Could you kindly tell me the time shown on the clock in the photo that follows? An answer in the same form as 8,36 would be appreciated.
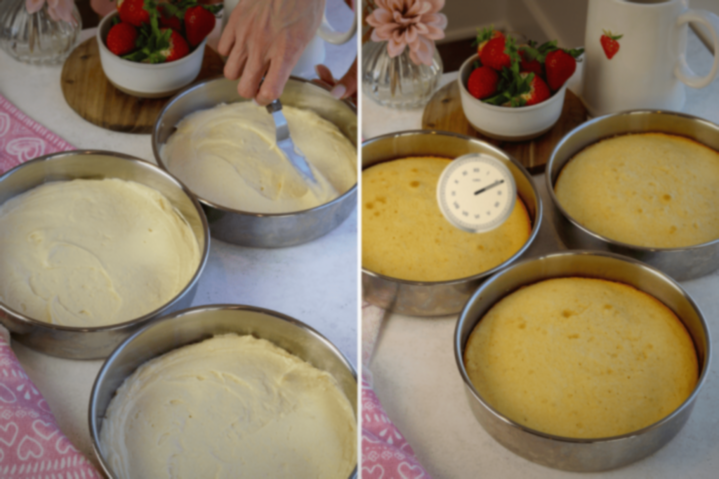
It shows 2,11
